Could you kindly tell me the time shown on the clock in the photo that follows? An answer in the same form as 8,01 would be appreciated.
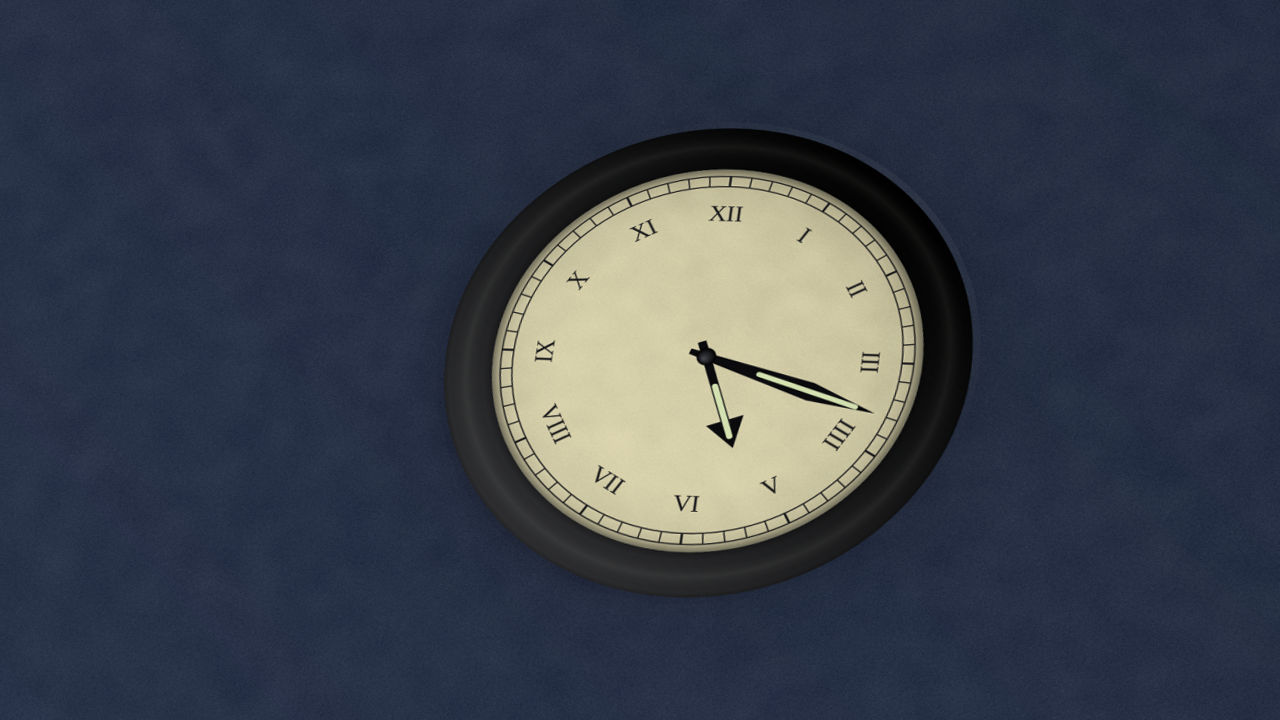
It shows 5,18
